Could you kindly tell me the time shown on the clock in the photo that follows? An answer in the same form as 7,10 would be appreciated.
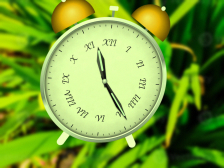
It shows 11,24
